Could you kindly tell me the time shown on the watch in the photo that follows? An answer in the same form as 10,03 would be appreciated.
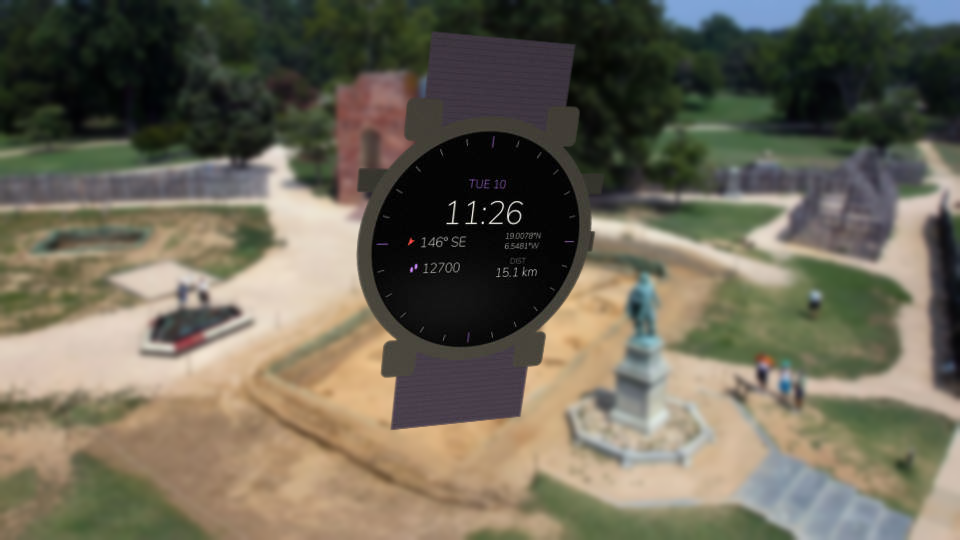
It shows 11,26
